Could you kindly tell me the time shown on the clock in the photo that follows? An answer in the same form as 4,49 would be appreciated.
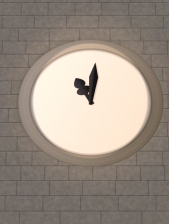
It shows 11,01
